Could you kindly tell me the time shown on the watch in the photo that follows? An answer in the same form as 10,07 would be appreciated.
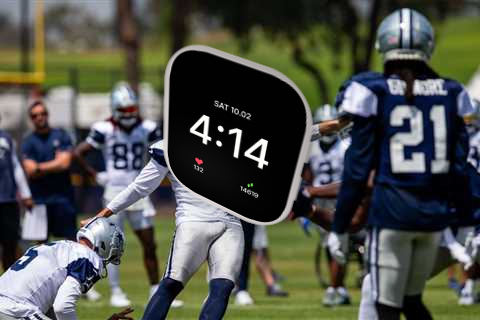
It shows 4,14
